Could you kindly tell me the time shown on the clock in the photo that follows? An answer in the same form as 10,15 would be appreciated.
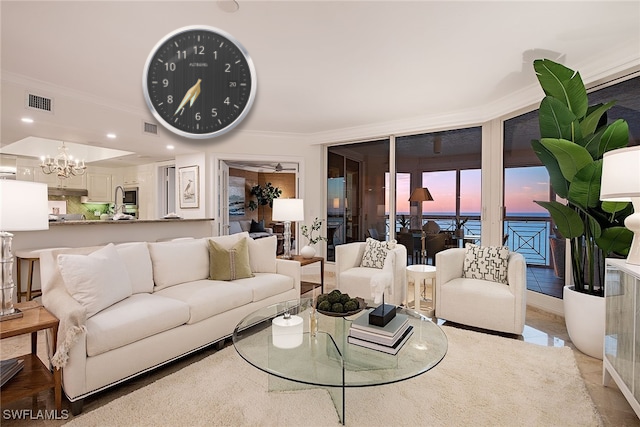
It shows 6,36
